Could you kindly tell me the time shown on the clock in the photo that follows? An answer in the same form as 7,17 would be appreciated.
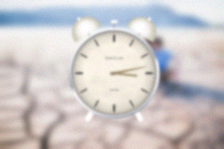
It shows 3,13
